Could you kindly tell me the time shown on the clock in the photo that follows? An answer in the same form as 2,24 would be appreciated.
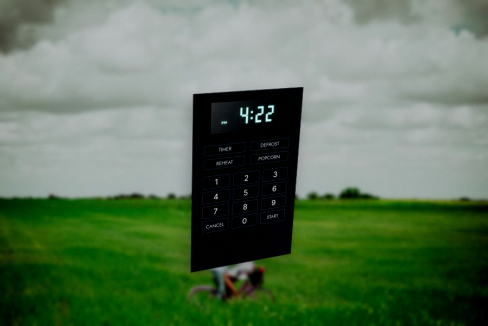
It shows 4,22
